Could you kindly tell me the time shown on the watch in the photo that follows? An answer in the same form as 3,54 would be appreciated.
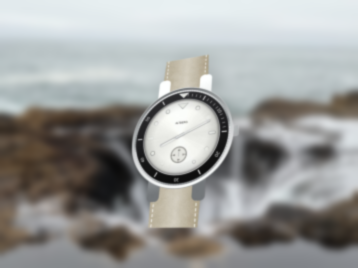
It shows 8,11
